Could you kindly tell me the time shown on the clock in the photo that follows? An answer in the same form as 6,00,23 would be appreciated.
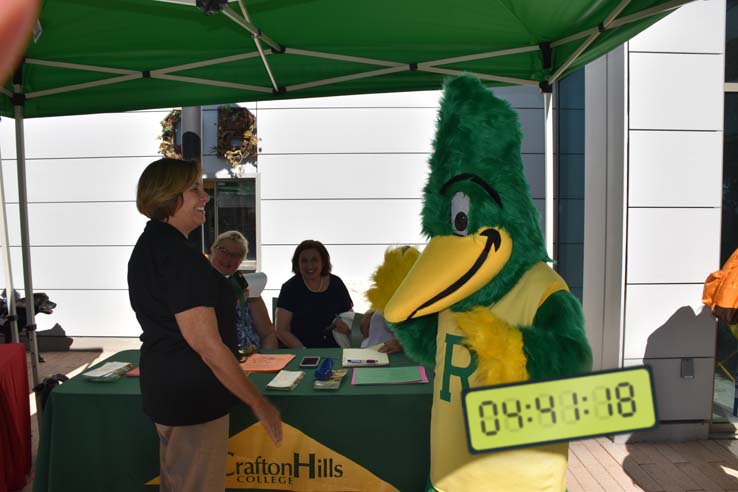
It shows 4,41,18
